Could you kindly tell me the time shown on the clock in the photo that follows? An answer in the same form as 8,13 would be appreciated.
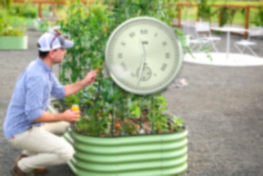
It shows 11,32
